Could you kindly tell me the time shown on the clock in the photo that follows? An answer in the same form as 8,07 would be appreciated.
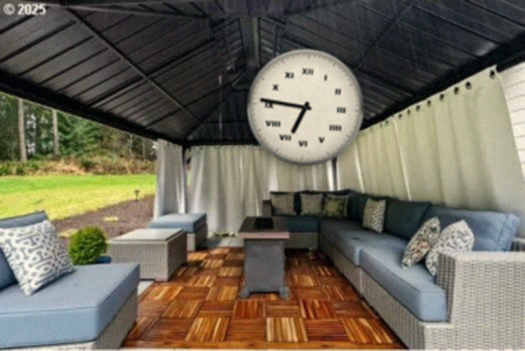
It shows 6,46
